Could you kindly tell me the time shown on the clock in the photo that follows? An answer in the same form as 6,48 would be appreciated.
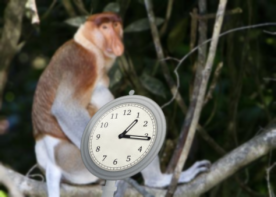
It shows 1,16
